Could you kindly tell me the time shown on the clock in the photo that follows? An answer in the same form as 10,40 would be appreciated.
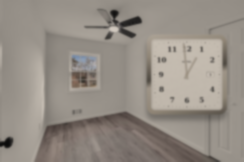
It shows 12,59
